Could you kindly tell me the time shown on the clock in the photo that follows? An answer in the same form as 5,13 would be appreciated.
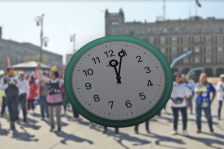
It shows 12,04
